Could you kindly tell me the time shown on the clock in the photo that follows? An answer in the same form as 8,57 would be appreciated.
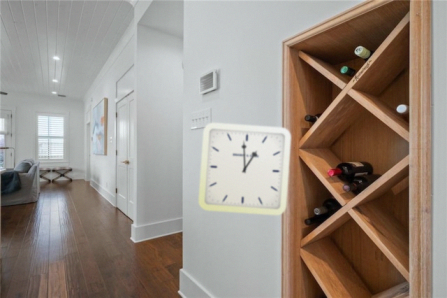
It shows 12,59
